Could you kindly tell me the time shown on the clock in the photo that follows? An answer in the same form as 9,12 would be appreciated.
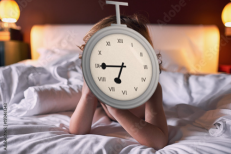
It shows 6,45
